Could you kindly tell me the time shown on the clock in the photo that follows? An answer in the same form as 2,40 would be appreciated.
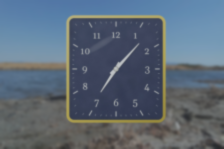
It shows 7,07
